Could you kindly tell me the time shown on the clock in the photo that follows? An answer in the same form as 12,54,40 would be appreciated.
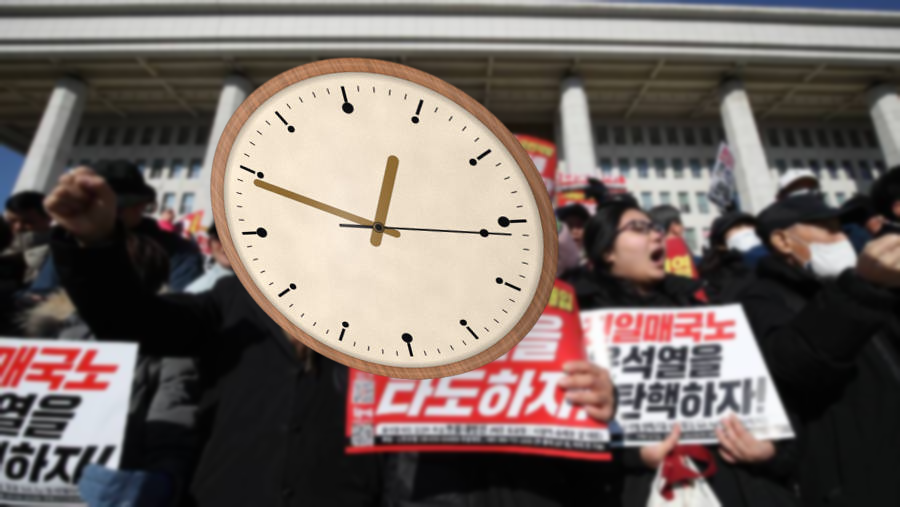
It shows 12,49,16
